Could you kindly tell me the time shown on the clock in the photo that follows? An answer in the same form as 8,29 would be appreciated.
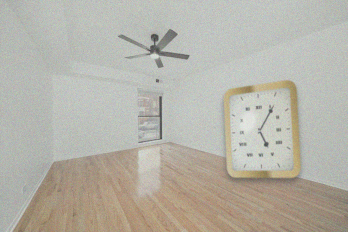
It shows 5,06
